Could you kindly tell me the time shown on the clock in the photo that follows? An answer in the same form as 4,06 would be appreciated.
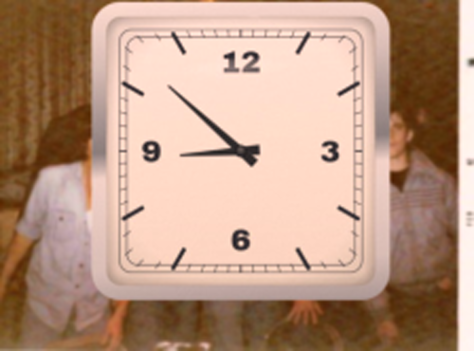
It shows 8,52
